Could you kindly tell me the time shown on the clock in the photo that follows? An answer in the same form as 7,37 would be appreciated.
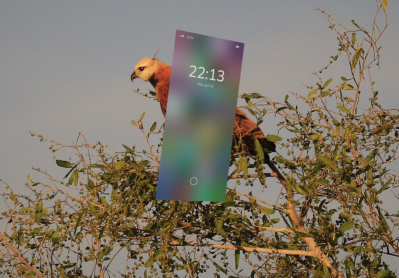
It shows 22,13
